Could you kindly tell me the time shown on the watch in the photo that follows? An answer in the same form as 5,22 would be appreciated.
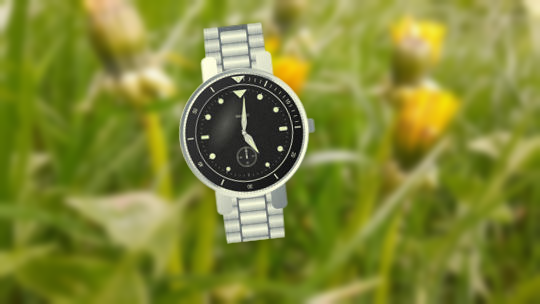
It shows 5,01
